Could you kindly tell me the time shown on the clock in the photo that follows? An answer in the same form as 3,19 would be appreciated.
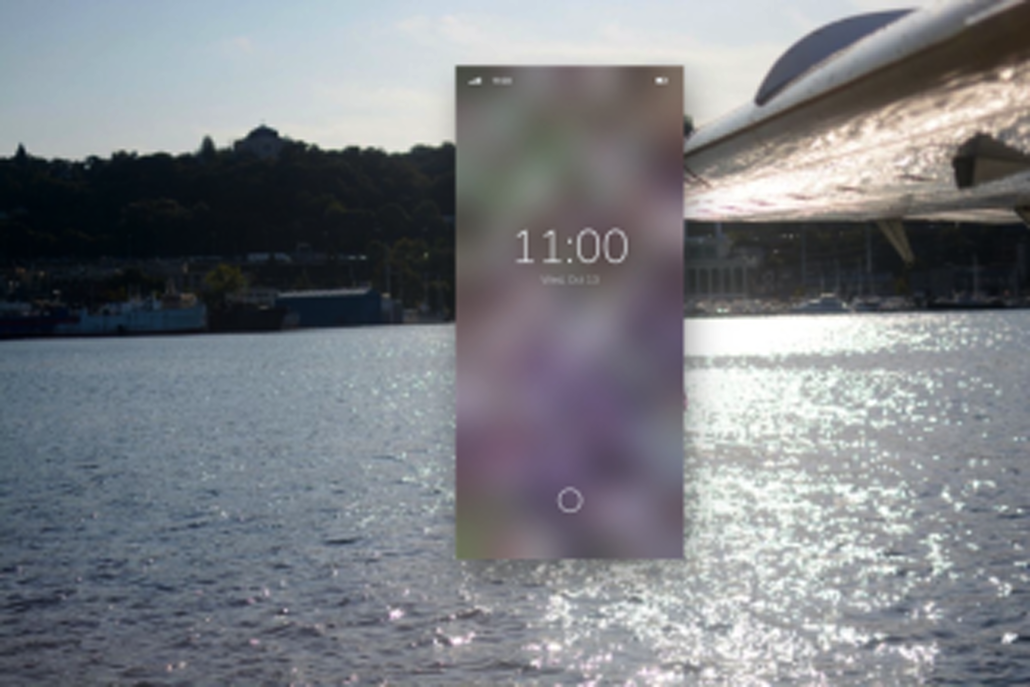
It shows 11,00
